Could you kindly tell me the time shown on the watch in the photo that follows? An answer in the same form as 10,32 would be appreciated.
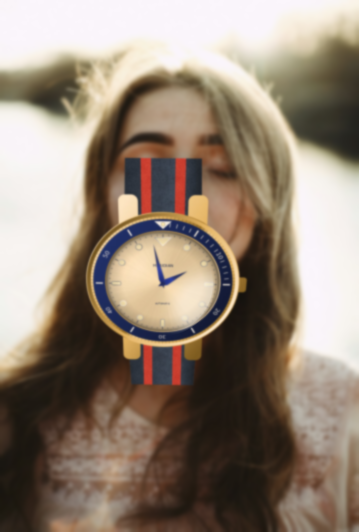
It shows 1,58
